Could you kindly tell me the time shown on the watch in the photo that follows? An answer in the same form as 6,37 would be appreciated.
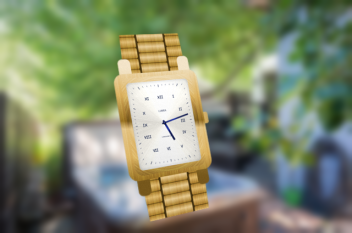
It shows 5,13
